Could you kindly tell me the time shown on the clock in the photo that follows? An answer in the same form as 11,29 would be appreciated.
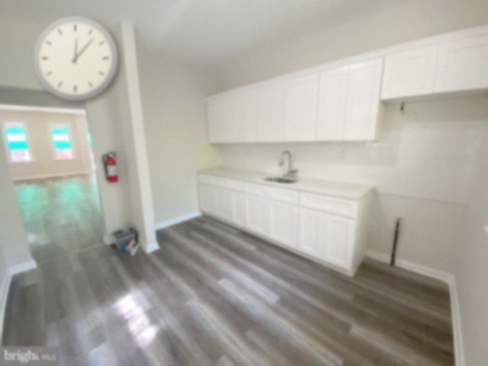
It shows 12,07
